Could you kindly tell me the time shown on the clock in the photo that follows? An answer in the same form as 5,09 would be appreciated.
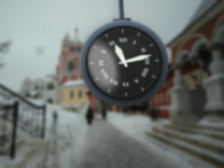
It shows 11,13
